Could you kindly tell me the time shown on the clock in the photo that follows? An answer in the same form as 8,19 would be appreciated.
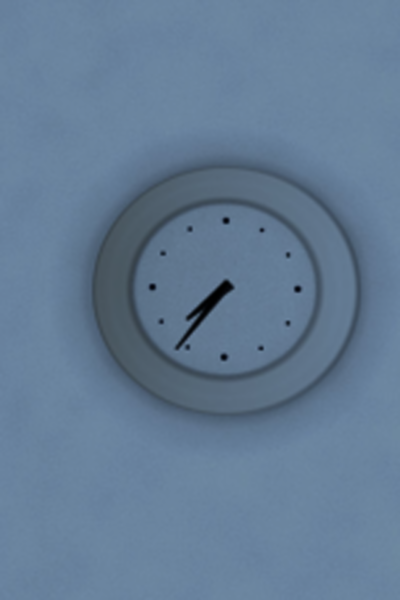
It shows 7,36
